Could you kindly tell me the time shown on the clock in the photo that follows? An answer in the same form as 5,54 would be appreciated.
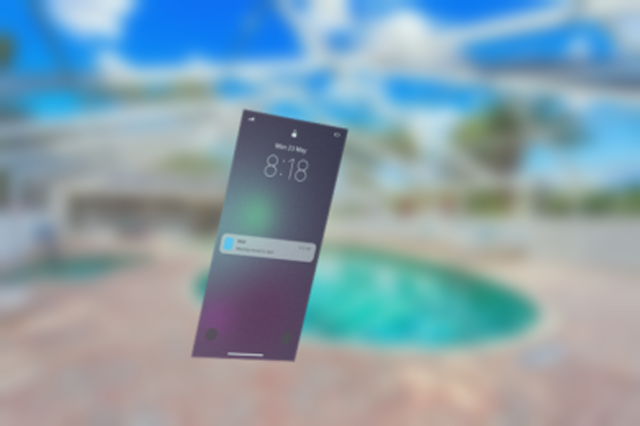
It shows 8,18
